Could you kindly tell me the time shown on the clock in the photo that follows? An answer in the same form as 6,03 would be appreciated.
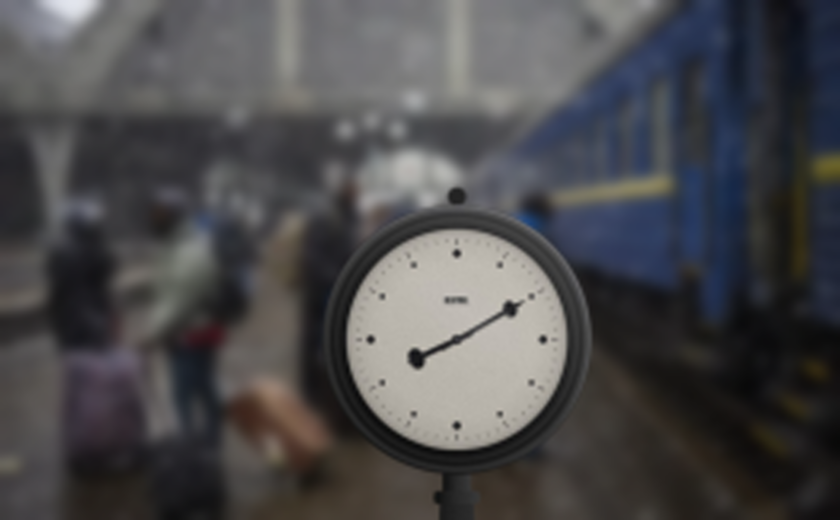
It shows 8,10
